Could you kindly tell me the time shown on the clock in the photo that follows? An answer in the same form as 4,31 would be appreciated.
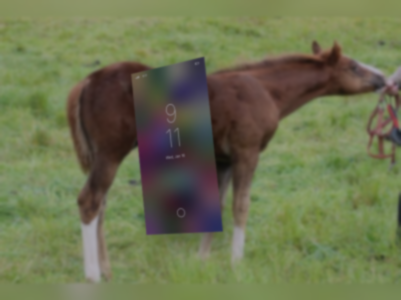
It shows 9,11
